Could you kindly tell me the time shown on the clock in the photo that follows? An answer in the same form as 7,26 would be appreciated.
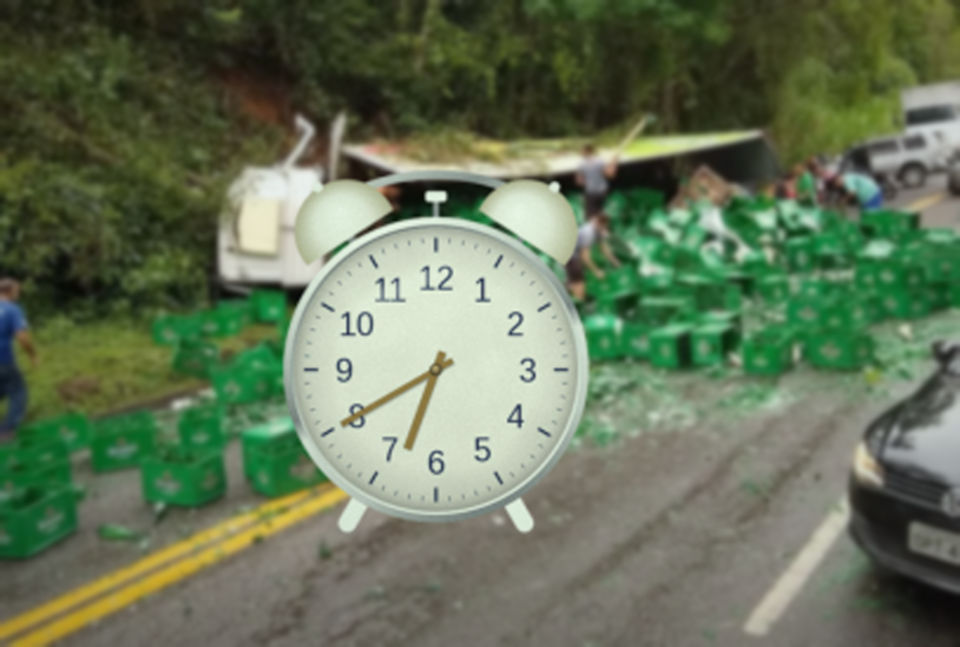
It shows 6,40
